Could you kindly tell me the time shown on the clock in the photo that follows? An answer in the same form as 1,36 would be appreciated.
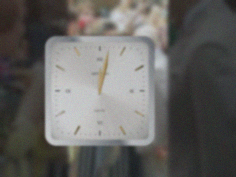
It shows 12,02
